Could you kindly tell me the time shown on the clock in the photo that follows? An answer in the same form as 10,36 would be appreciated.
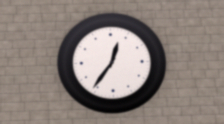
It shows 12,36
